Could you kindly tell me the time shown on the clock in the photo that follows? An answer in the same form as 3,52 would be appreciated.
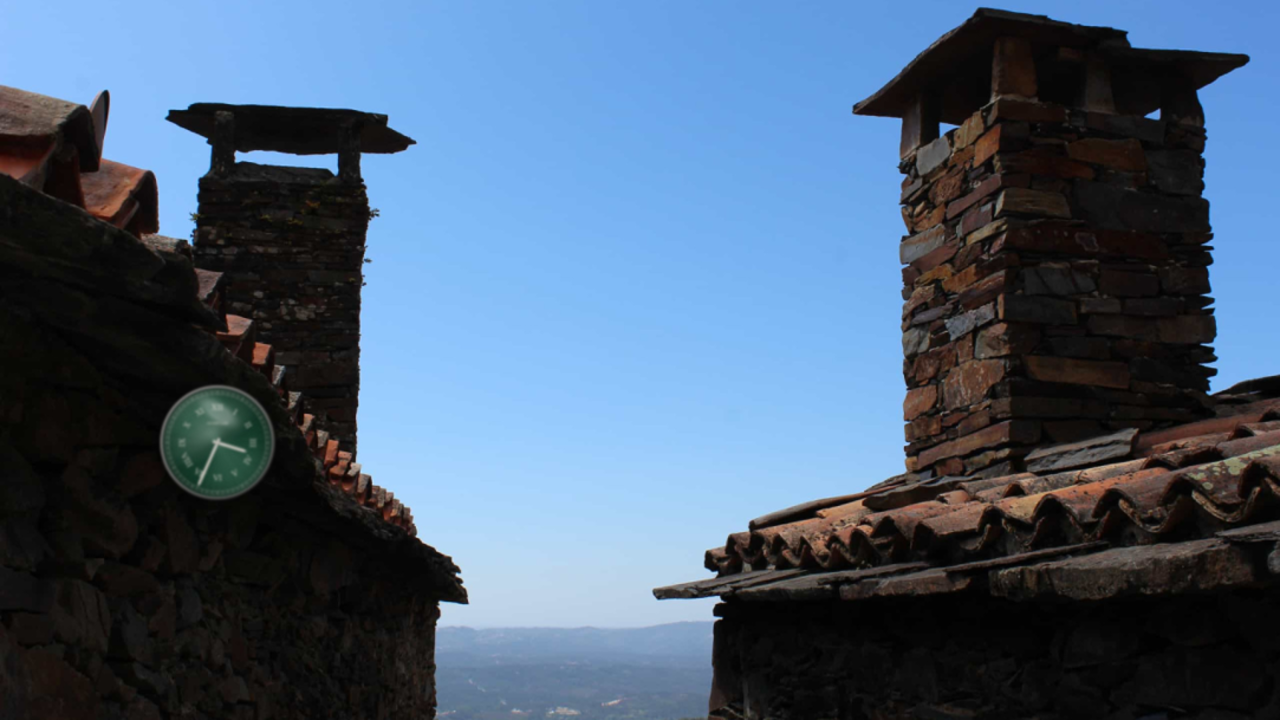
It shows 3,34
